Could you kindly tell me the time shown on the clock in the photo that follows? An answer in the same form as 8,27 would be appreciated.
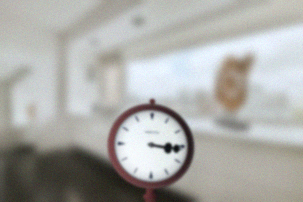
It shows 3,16
